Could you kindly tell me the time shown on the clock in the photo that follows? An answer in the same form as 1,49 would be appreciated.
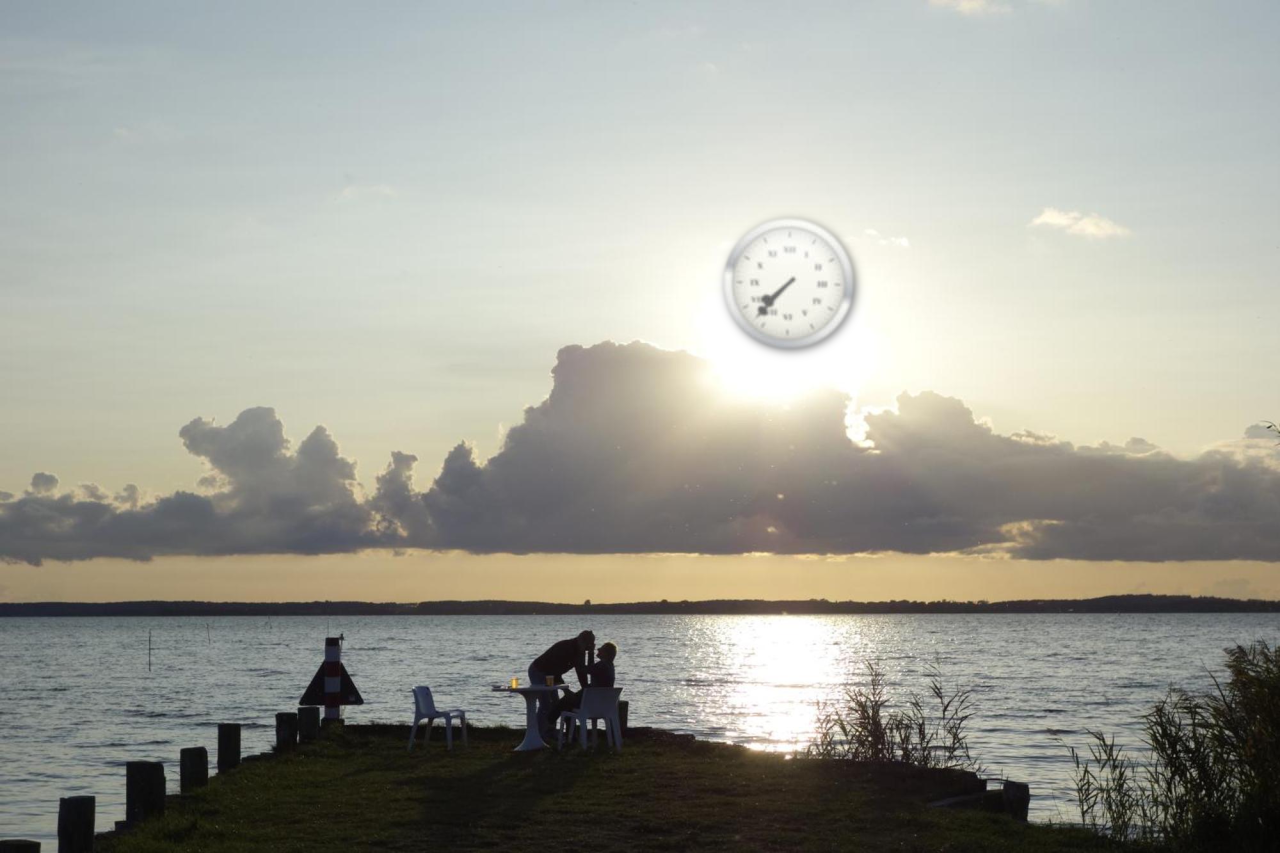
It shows 7,37
